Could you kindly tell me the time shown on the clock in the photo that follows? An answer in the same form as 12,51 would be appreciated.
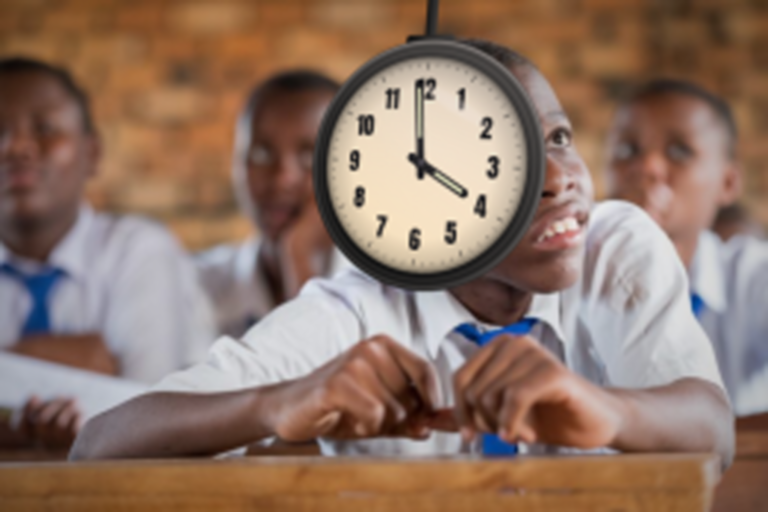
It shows 3,59
